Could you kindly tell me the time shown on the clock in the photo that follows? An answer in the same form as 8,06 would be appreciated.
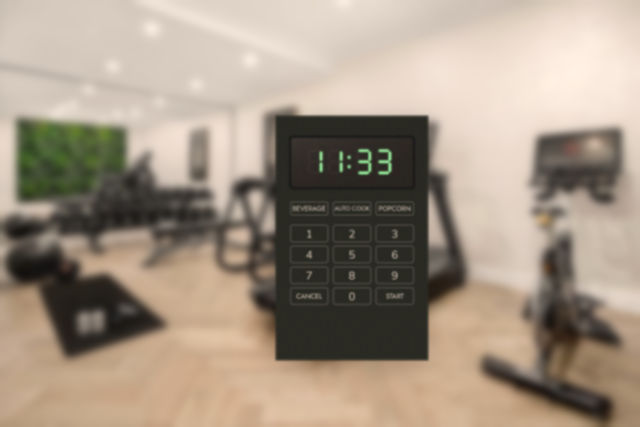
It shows 11,33
